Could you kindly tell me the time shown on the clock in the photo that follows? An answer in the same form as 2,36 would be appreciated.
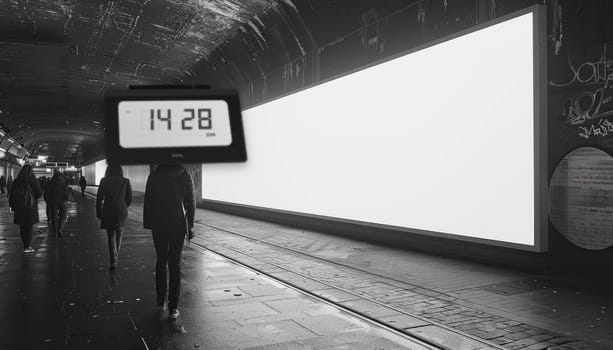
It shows 14,28
